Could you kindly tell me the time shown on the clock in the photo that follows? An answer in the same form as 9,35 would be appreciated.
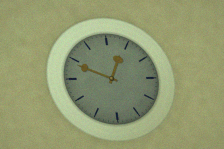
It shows 12,49
